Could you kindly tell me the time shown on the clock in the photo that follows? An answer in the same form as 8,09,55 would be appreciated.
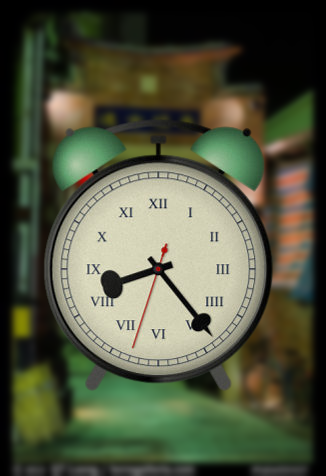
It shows 8,23,33
